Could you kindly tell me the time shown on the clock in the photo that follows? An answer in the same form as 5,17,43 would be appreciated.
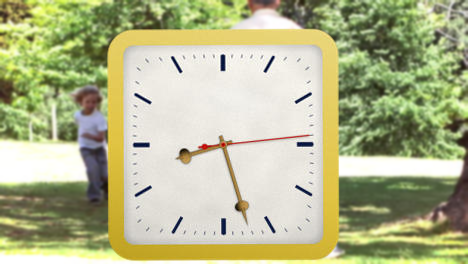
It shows 8,27,14
